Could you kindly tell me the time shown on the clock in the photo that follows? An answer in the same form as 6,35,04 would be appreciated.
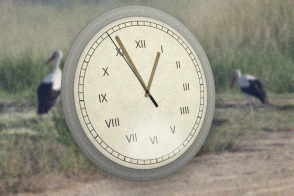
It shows 12,55,55
